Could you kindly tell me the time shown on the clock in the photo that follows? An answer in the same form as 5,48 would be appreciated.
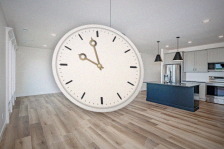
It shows 9,58
